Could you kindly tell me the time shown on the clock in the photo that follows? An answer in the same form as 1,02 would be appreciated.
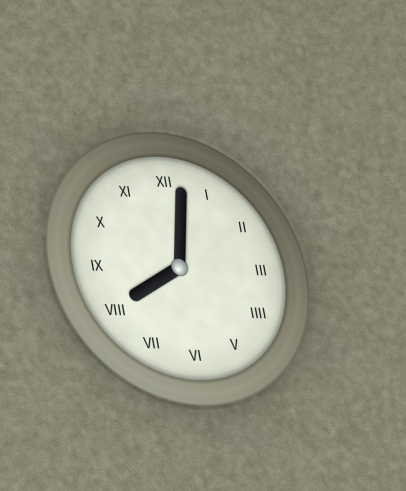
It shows 8,02
